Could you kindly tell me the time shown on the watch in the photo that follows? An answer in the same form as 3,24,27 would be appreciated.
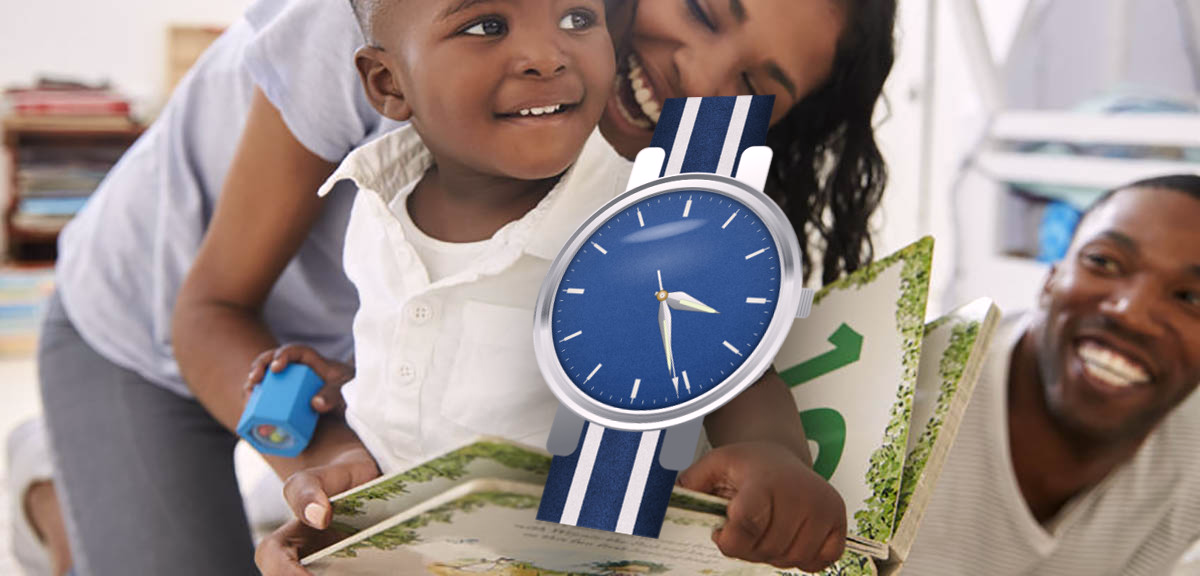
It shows 3,26,26
